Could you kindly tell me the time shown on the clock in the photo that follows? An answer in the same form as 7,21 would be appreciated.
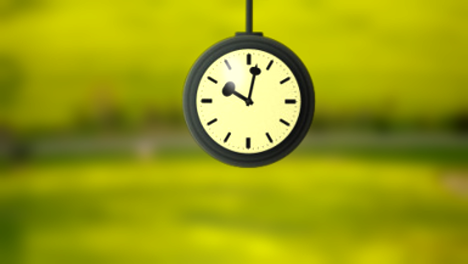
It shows 10,02
